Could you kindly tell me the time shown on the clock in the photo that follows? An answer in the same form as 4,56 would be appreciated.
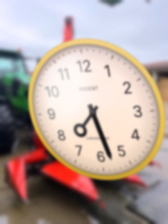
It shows 7,28
